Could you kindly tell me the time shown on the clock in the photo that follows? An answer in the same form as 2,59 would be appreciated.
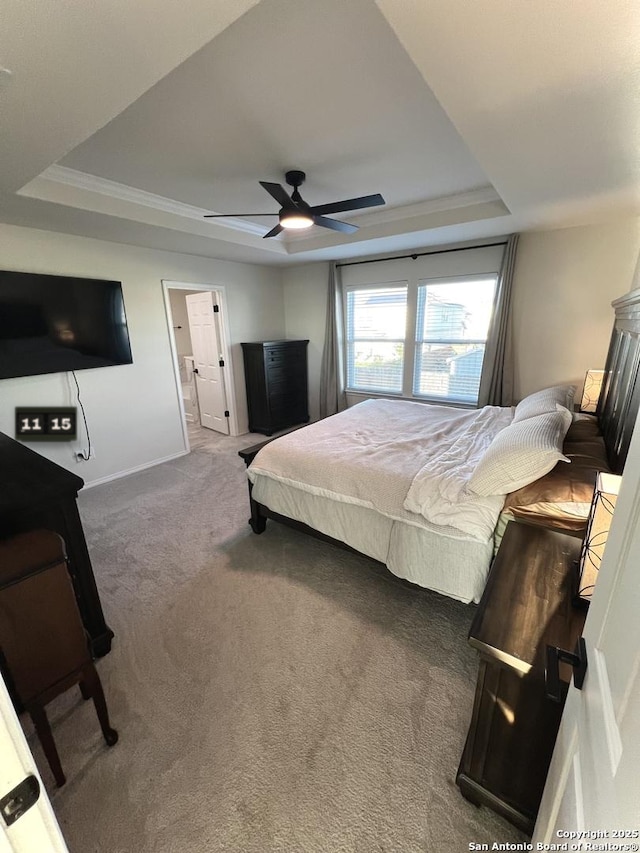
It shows 11,15
